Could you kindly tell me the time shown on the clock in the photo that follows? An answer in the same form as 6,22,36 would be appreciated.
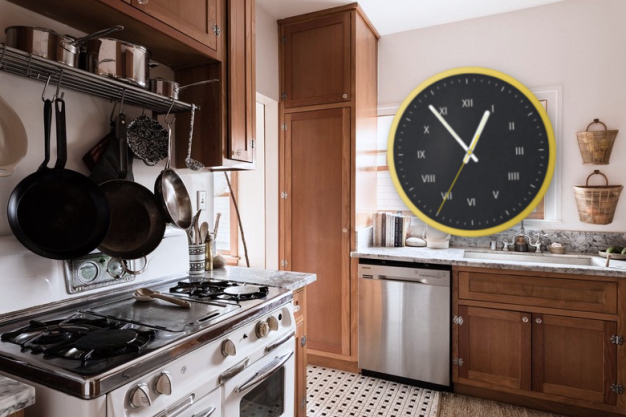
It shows 12,53,35
